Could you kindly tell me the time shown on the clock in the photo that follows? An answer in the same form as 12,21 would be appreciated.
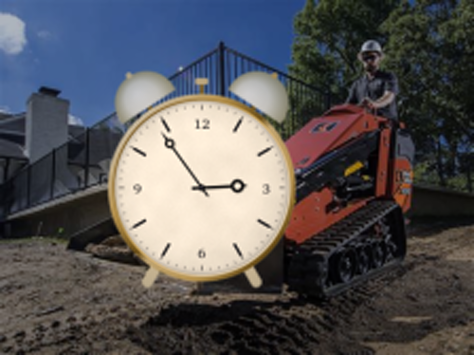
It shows 2,54
